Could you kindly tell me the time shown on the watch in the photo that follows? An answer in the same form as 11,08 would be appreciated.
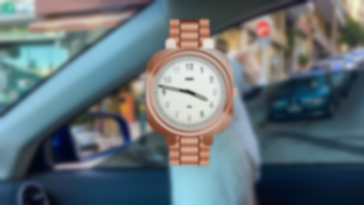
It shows 3,47
